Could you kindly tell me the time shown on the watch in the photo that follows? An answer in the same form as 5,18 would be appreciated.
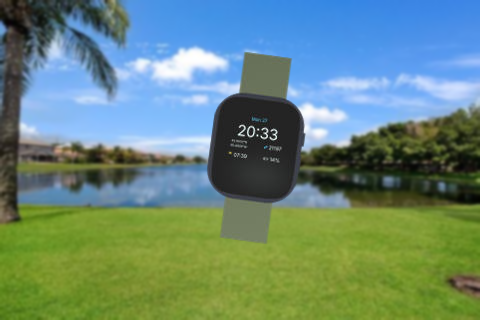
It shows 20,33
